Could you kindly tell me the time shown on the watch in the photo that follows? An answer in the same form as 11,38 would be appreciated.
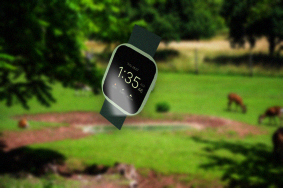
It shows 1,35
